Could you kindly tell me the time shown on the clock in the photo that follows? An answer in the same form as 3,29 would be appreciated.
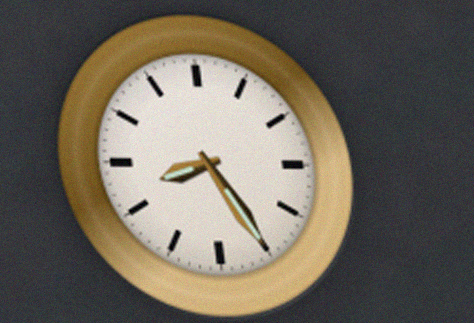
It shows 8,25
